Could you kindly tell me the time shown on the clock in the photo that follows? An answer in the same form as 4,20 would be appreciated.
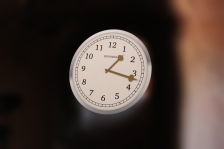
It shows 1,17
